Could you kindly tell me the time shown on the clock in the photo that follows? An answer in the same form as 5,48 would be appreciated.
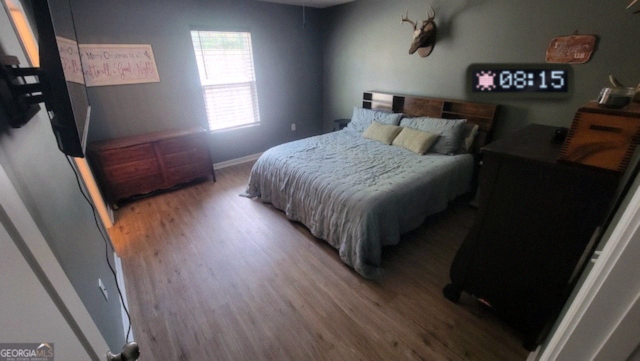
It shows 8,15
